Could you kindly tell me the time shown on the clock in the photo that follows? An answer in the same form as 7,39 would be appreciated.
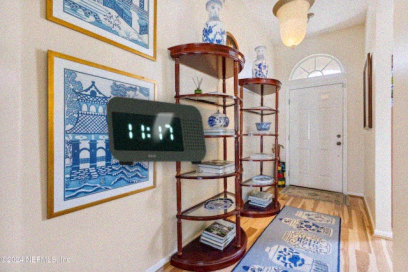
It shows 11,17
